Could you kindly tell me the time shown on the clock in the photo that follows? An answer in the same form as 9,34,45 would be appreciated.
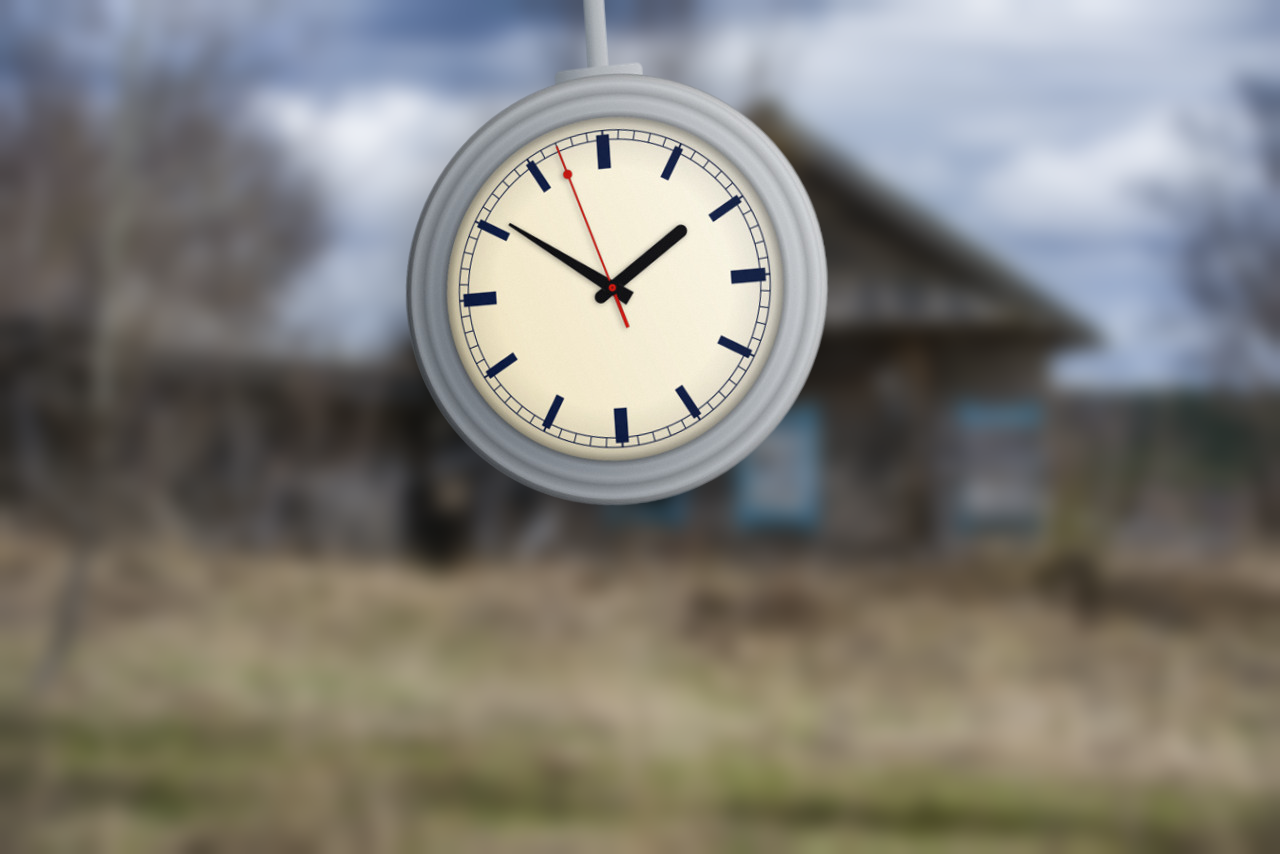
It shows 1,50,57
